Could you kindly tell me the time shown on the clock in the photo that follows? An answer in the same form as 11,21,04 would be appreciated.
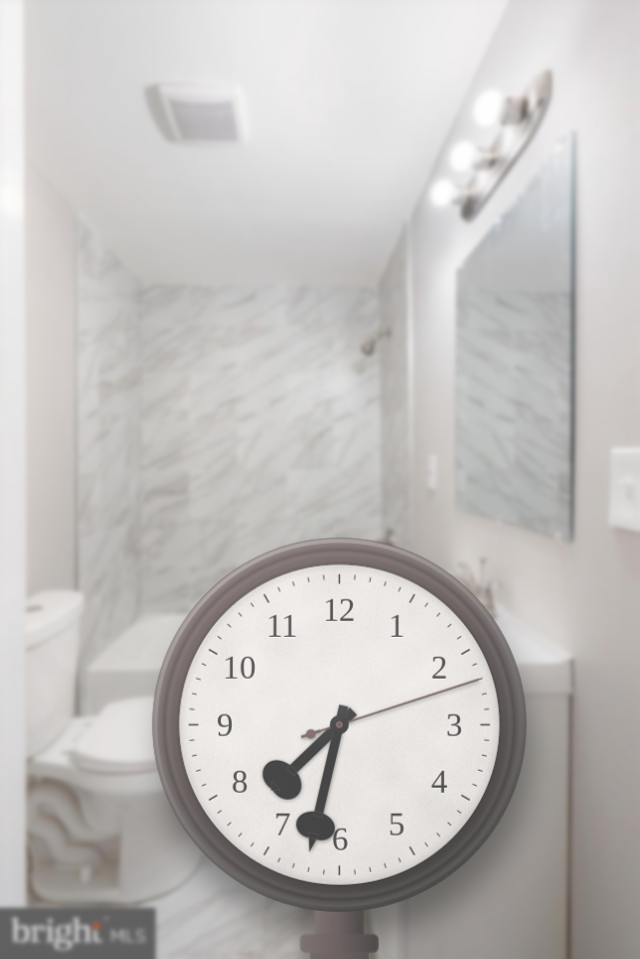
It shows 7,32,12
